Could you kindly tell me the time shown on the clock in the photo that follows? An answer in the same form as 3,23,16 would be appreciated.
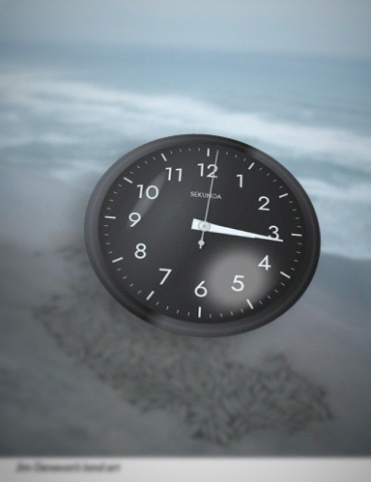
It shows 3,16,01
